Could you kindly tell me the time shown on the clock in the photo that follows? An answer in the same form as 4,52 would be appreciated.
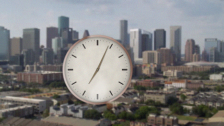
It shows 7,04
